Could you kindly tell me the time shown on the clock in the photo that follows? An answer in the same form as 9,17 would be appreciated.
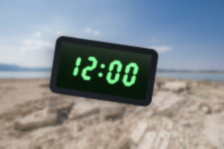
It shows 12,00
